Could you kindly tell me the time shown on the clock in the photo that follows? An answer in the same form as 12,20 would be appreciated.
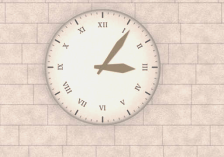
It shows 3,06
